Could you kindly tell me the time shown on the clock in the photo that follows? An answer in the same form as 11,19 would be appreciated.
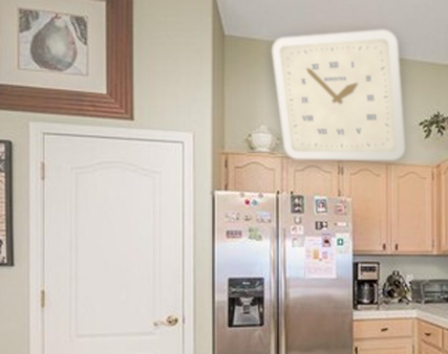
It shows 1,53
